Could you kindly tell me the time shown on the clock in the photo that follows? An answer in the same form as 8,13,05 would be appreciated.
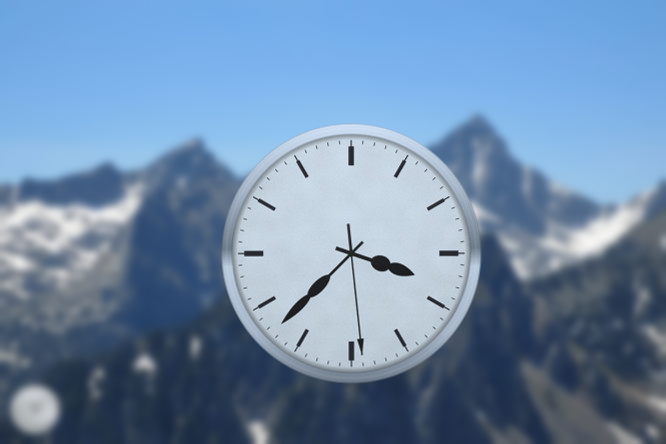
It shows 3,37,29
